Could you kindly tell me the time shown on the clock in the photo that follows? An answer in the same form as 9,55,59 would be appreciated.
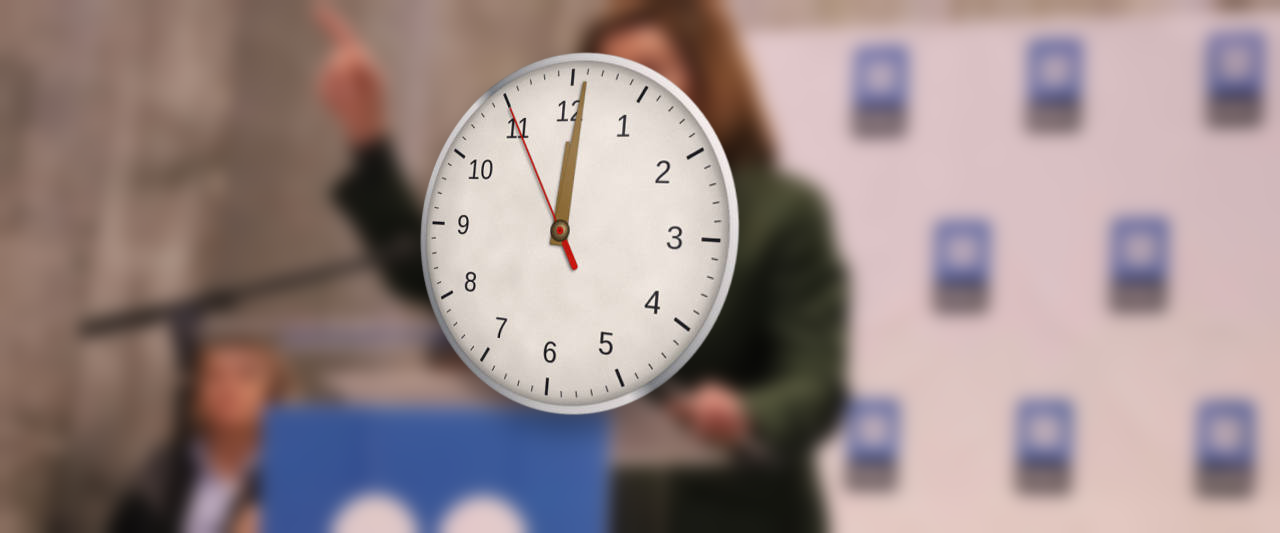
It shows 12,00,55
